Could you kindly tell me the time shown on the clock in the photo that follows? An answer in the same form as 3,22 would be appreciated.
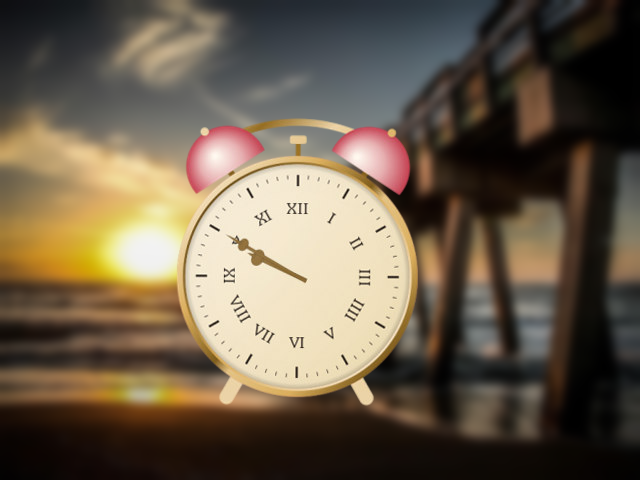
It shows 9,50
